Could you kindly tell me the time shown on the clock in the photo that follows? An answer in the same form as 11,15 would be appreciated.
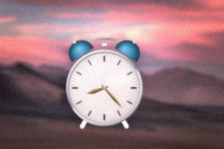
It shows 8,23
